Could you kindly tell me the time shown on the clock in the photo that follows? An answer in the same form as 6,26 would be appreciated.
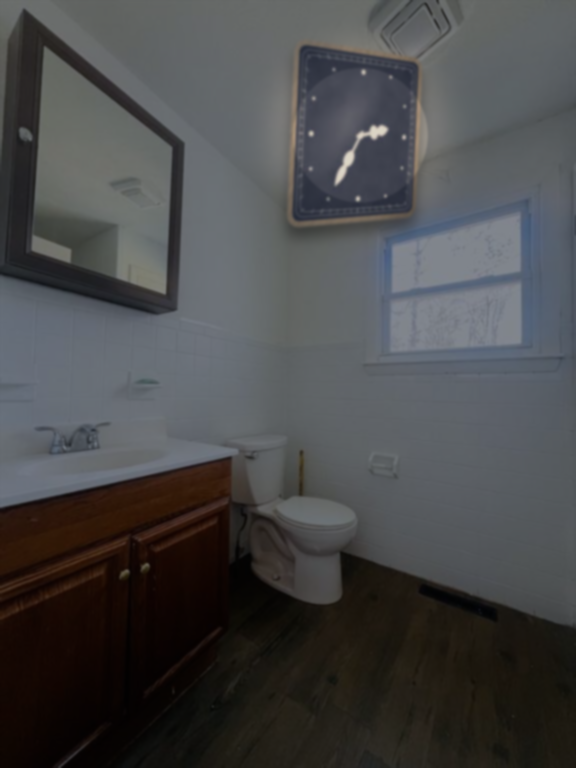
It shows 2,35
